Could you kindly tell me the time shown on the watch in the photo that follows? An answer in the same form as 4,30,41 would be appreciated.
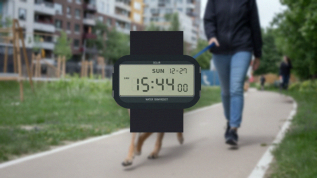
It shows 15,44,00
